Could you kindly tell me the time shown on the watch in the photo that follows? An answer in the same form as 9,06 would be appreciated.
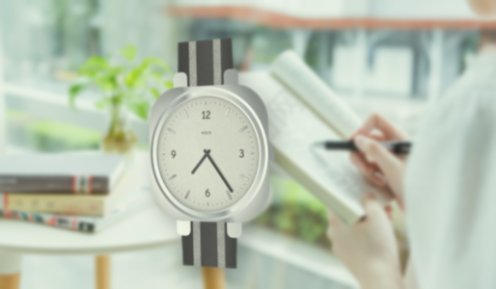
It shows 7,24
